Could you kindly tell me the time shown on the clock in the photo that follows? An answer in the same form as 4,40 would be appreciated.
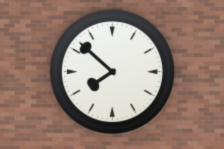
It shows 7,52
